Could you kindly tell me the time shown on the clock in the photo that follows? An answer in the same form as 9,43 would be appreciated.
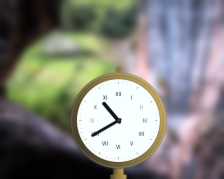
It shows 10,40
